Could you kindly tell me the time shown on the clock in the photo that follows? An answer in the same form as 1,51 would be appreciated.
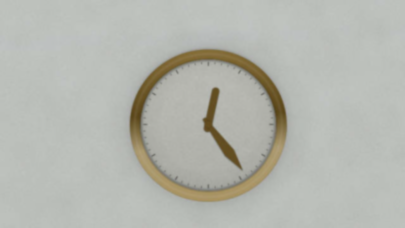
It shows 12,24
